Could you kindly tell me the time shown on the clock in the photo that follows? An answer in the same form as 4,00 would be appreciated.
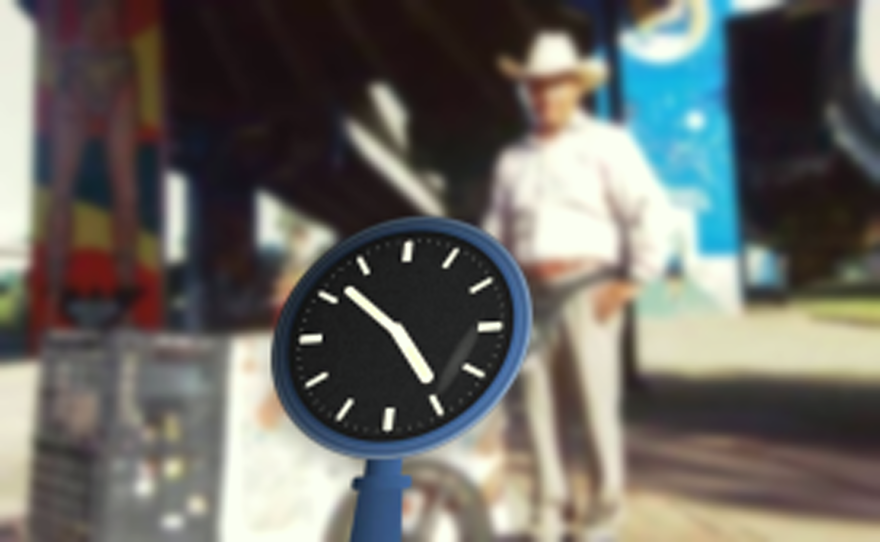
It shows 4,52
